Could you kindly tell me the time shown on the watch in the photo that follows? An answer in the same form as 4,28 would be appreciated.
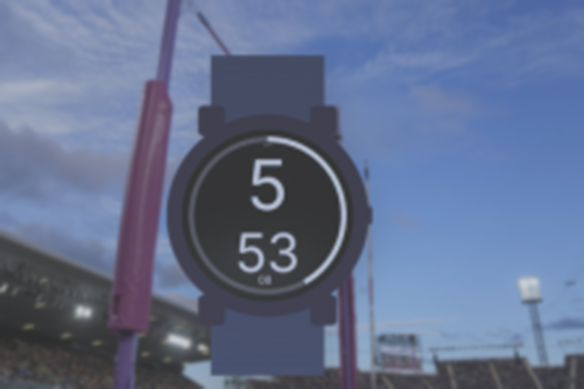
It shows 5,53
